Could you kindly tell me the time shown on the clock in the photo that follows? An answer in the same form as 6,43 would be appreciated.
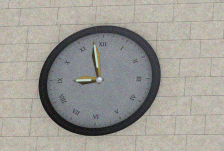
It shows 8,58
